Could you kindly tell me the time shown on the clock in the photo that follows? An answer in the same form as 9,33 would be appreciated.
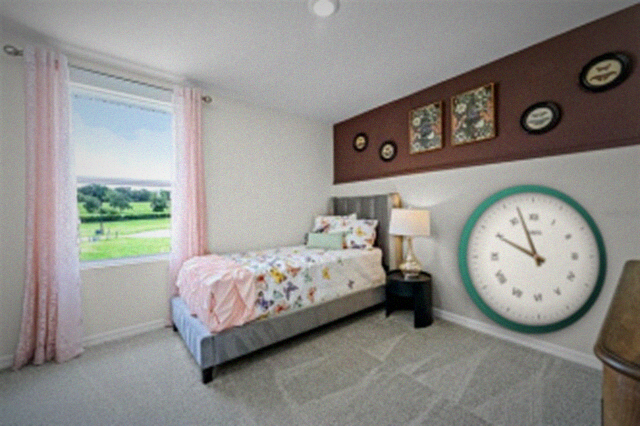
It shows 9,57
